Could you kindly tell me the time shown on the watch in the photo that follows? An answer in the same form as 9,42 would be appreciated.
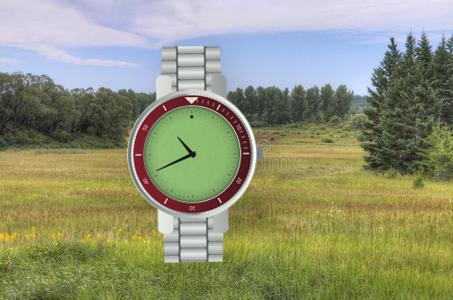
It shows 10,41
